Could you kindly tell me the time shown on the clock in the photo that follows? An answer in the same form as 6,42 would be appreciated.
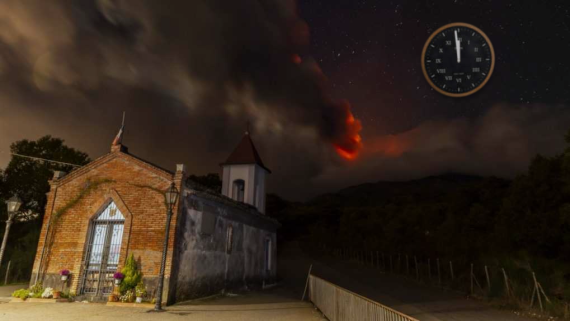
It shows 11,59
